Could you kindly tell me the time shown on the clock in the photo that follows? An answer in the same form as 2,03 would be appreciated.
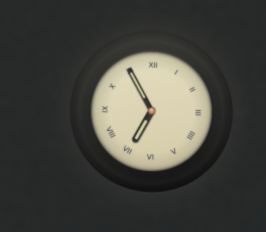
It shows 6,55
